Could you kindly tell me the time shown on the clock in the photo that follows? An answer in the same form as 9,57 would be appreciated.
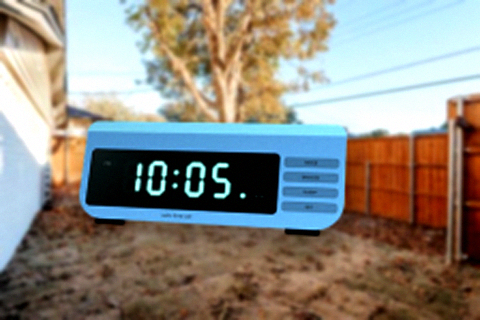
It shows 10,05
